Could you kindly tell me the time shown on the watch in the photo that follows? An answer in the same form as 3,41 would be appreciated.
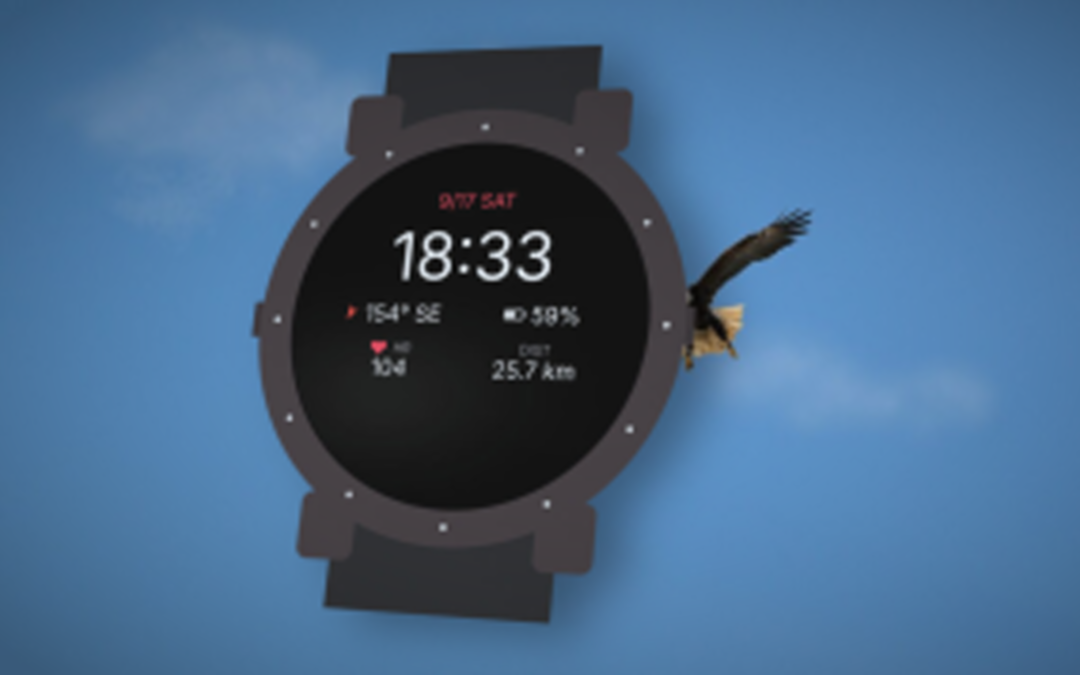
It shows 18,33
